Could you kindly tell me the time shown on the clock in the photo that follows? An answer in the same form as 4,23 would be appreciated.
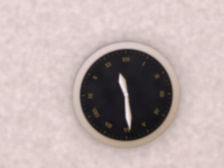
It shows 11,29
